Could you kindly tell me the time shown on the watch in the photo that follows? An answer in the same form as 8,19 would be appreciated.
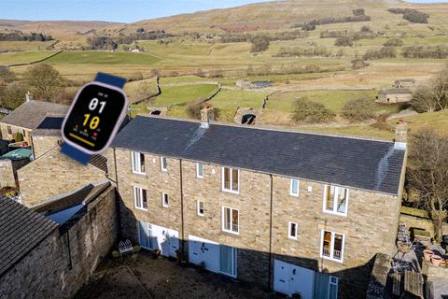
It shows 1,10
